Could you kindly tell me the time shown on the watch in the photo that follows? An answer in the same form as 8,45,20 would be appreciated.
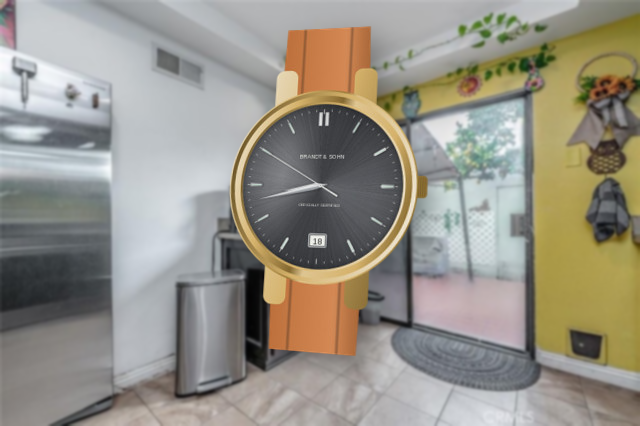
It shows 8,42,50
